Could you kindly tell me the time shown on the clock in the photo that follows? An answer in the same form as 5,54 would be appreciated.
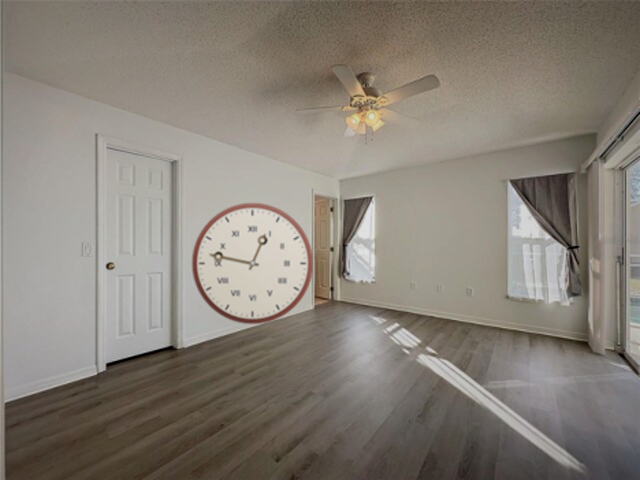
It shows 12,47
